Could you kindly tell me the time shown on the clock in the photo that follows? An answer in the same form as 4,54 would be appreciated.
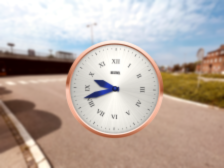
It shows 9,42
